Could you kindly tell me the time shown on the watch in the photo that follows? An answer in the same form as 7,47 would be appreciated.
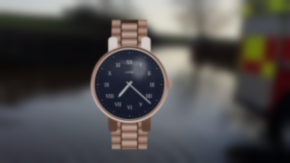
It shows 7,22
